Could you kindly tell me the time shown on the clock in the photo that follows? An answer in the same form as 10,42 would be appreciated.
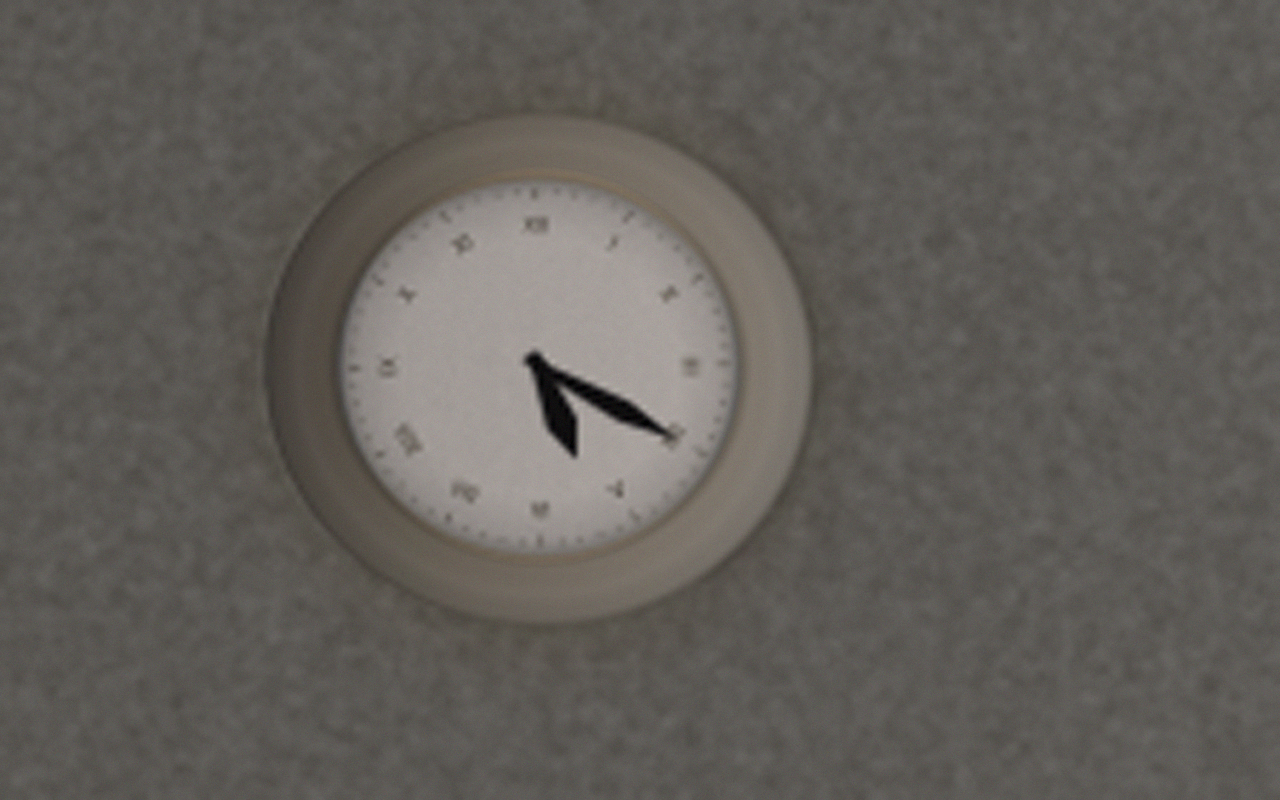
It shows 5,20
